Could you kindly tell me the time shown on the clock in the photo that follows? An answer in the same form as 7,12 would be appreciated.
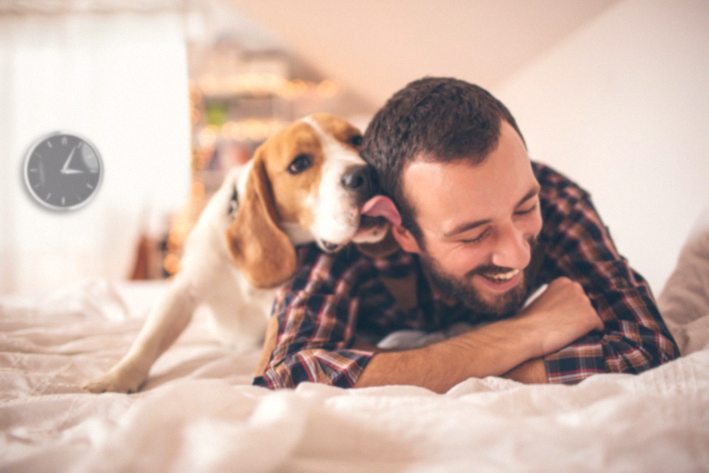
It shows 3,04
